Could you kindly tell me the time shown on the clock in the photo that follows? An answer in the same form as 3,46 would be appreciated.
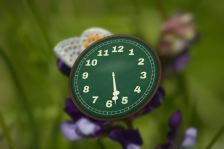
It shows 5,28
